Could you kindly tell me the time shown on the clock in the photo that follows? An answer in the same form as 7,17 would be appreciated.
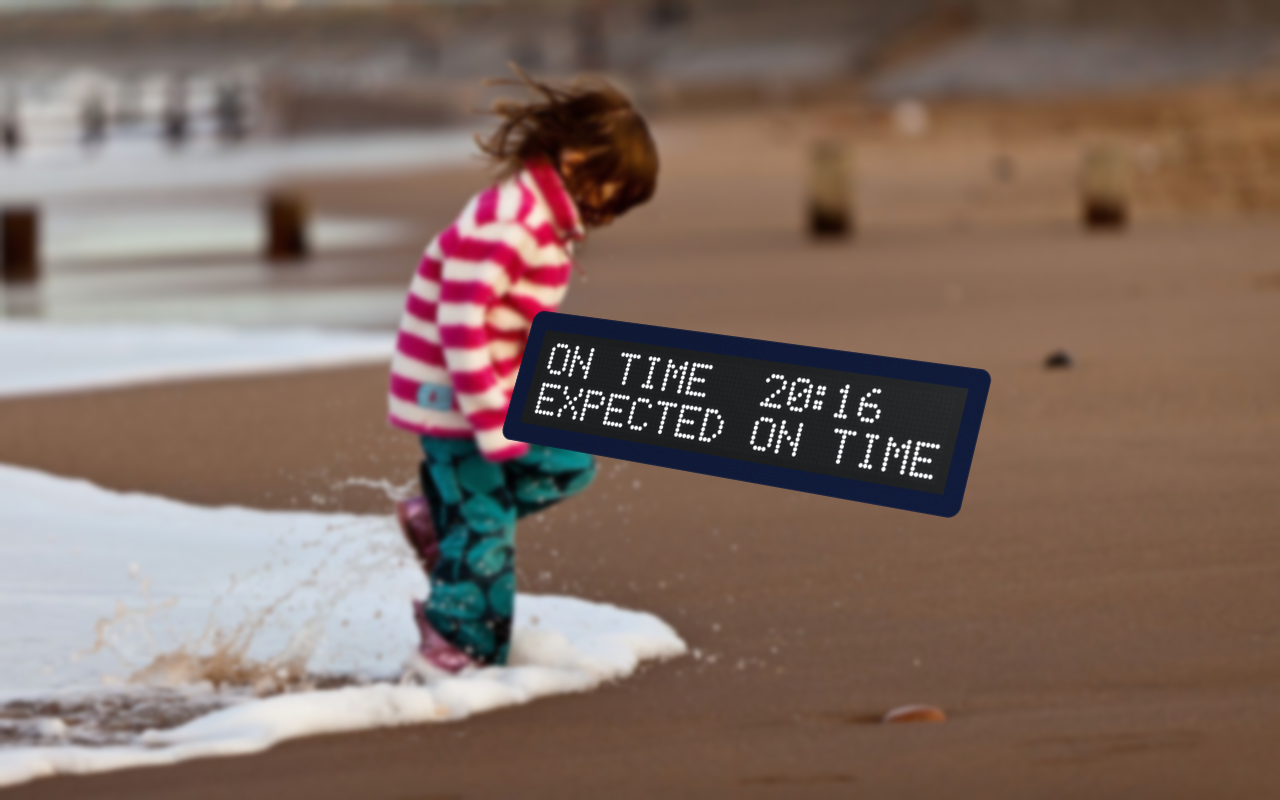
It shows 20,16
